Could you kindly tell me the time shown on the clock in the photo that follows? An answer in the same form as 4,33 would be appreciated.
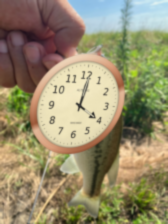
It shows 4,01
